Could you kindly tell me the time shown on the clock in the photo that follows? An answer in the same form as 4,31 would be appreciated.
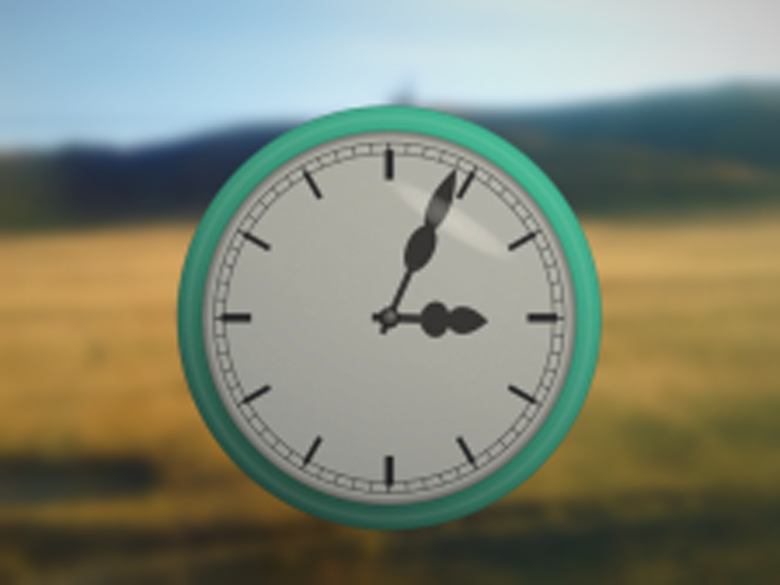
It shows 3,04
